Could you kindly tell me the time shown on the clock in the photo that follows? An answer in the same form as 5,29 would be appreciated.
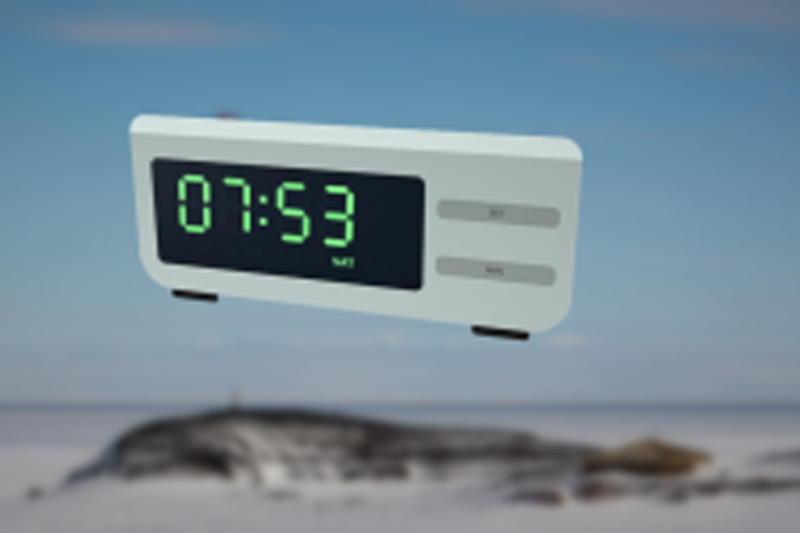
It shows 7,53
